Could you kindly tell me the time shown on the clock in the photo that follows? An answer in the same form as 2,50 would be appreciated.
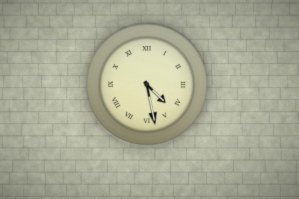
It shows 4,28
